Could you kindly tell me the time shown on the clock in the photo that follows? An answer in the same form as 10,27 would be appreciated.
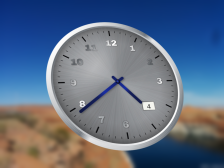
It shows 4,39
